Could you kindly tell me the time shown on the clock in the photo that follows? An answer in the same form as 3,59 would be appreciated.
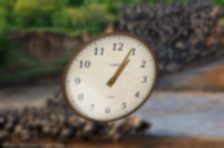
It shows 1,04
